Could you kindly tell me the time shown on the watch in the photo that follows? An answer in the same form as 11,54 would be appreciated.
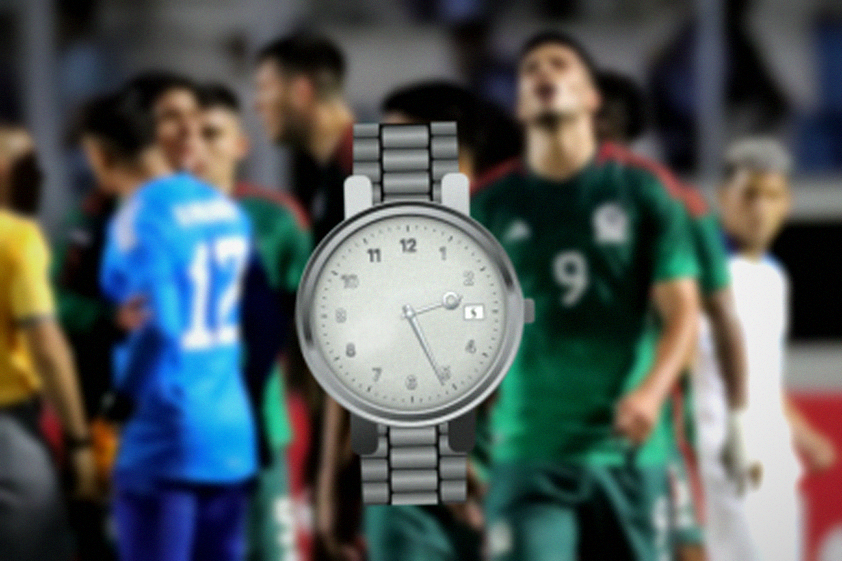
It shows 2,26
